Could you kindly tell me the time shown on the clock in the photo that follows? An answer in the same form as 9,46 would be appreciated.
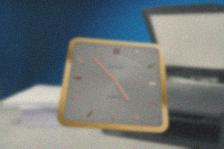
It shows 4,53
